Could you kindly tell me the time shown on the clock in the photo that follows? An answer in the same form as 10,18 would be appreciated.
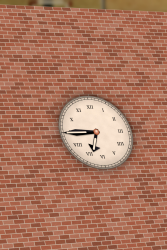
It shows 6,45
